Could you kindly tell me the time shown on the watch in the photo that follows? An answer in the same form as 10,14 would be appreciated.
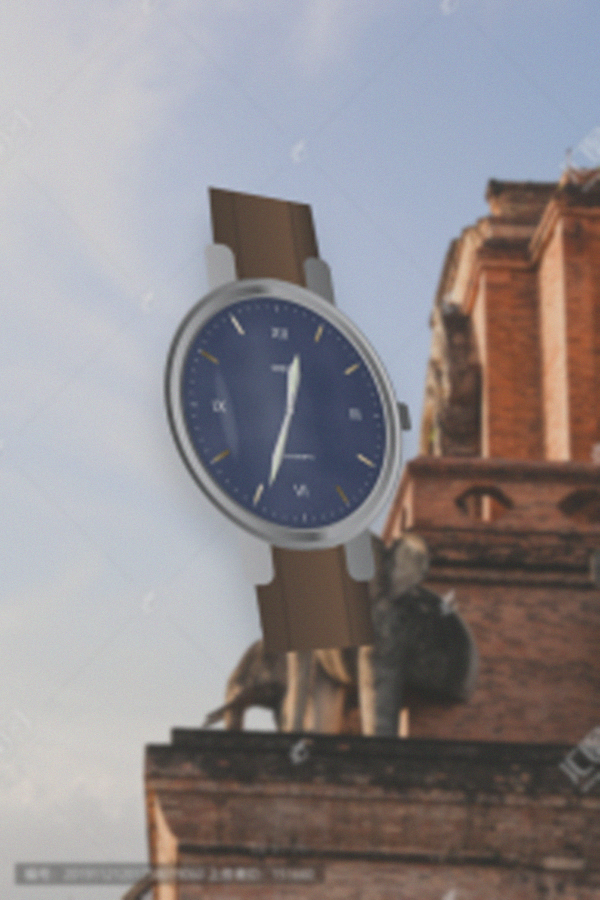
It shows 12,34
